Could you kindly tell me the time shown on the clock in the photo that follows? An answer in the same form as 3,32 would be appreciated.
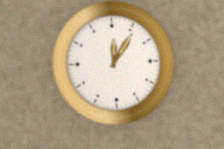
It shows 12,06
